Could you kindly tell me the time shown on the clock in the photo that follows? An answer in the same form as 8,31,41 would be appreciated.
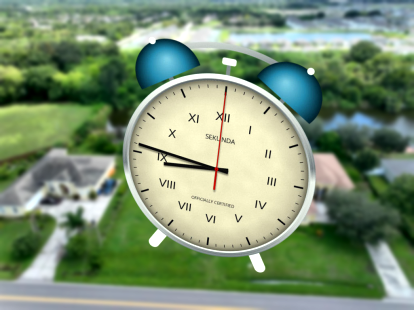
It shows 8,46,00
